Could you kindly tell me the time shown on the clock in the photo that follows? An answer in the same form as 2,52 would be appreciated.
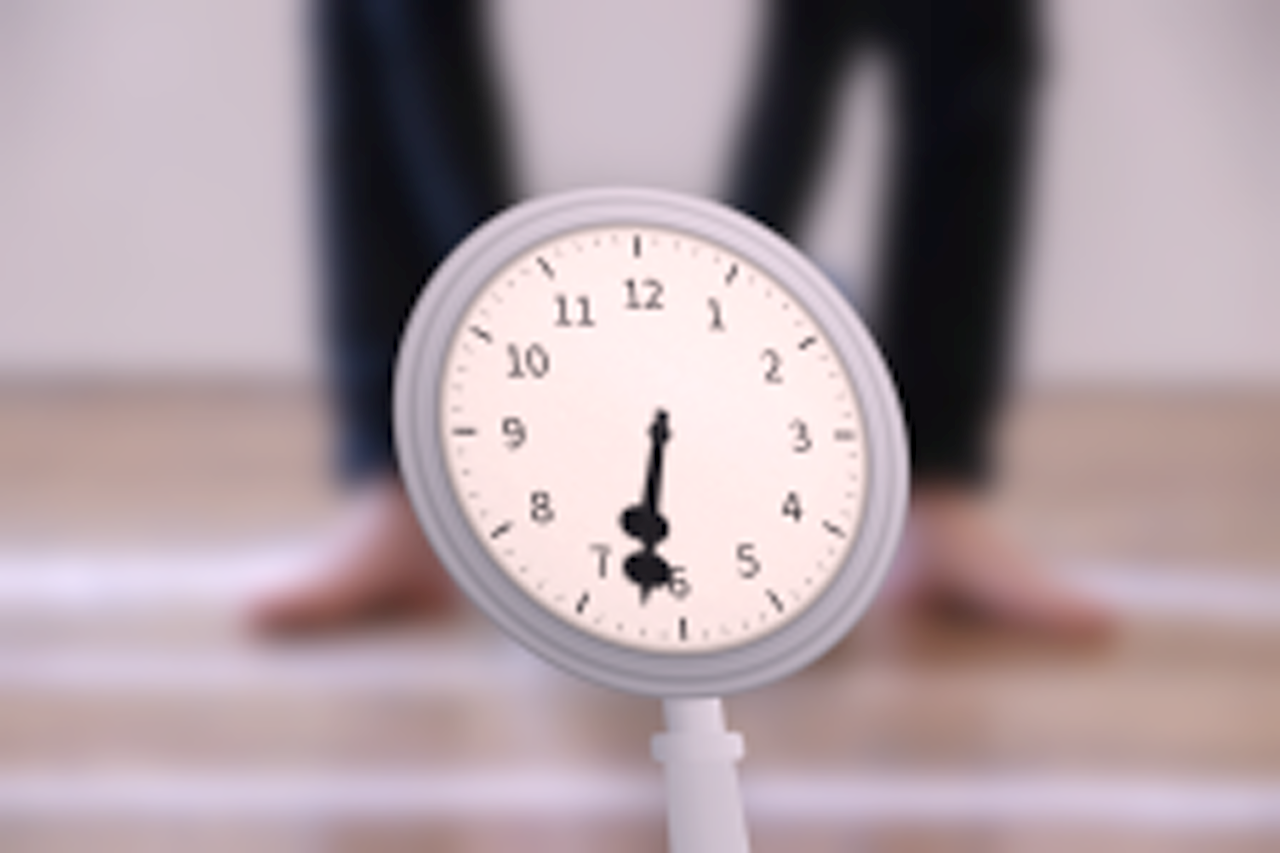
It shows 6,32
